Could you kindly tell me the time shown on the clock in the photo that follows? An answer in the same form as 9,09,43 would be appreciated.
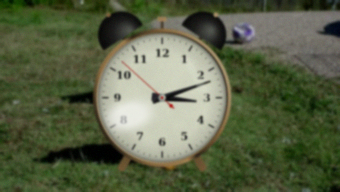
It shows 3,11,52
